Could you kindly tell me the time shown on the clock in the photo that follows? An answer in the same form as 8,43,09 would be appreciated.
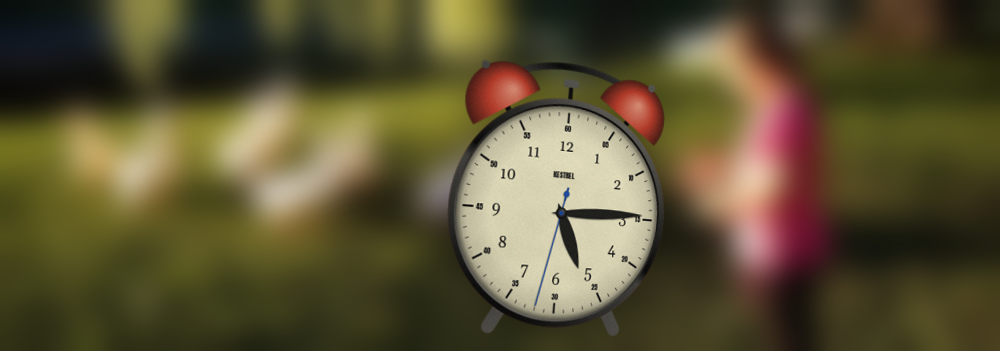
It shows 5,14,32
